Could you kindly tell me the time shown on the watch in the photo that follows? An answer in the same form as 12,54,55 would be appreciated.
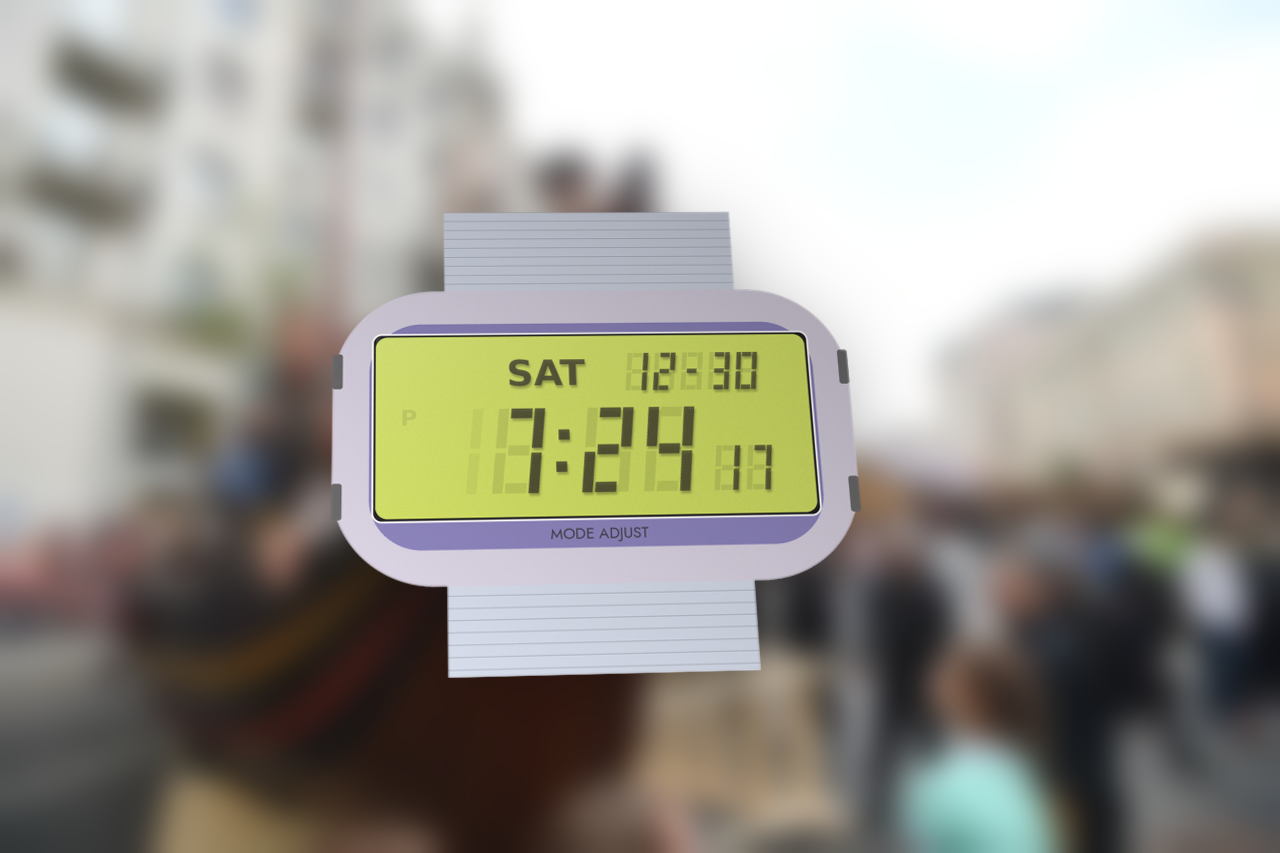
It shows 7,24,17
